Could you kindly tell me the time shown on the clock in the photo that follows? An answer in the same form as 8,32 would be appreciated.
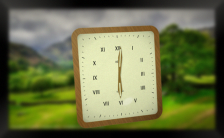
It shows 6,01
